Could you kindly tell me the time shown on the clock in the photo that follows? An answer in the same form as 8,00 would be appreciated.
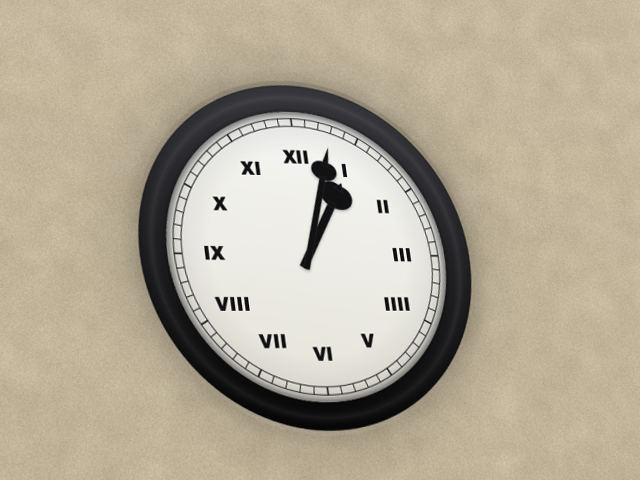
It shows 1,03
